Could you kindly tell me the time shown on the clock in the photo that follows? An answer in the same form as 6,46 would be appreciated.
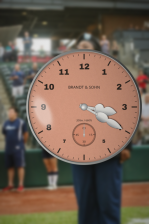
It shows 3,20
